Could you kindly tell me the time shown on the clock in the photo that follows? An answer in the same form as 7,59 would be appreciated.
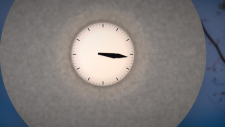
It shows 3,16
